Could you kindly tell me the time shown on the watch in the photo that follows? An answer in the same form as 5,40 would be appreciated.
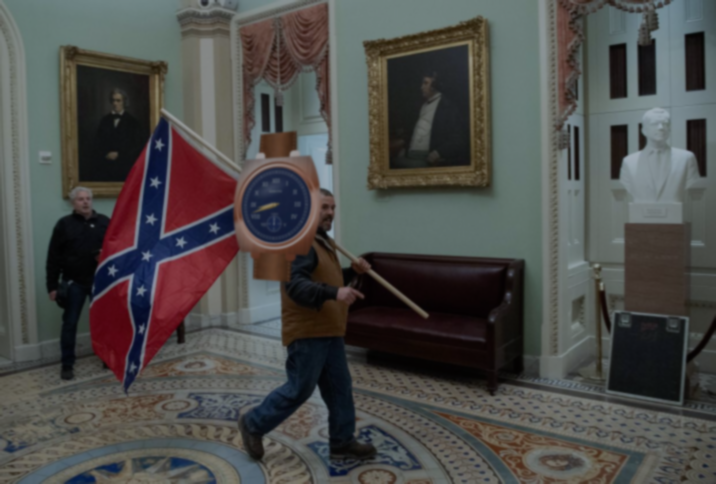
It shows 8,42
